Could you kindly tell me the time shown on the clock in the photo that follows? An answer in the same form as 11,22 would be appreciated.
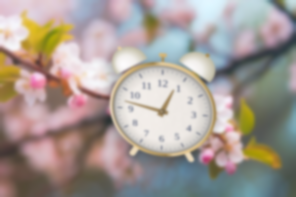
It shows 12,47
